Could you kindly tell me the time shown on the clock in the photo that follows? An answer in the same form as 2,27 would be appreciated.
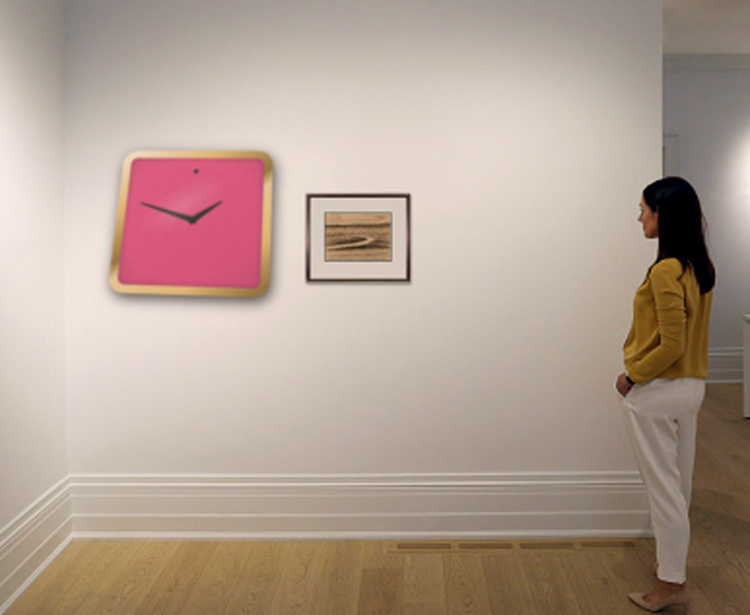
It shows 1,48
